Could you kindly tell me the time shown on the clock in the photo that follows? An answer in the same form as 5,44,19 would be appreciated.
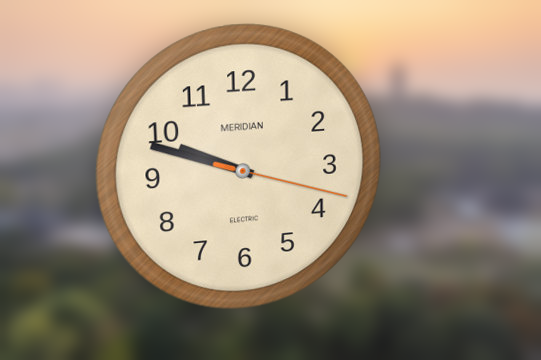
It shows 9,48,18
